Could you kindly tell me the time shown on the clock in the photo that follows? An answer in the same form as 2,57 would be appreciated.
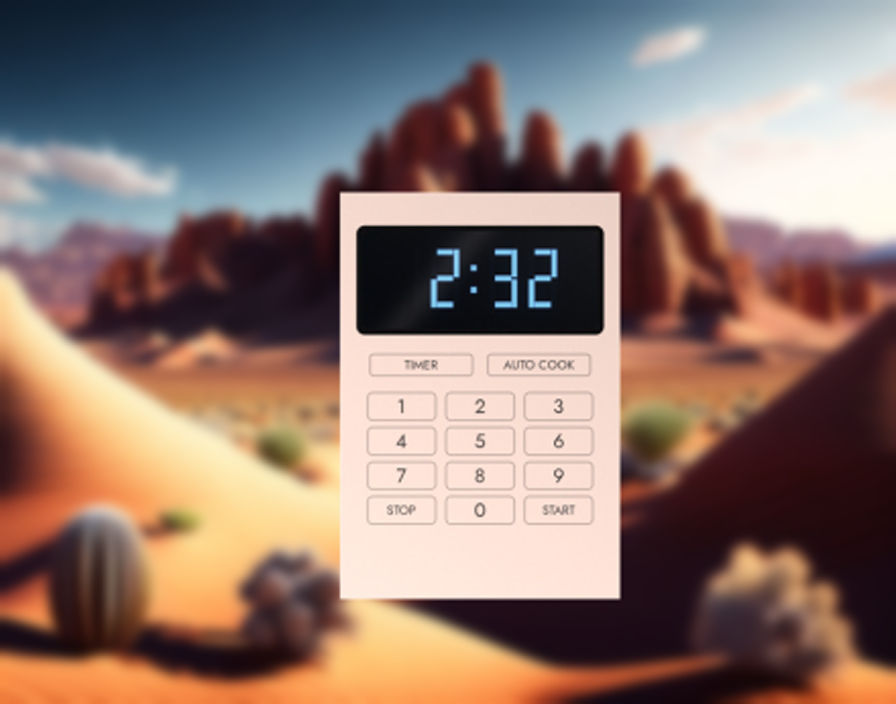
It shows 2,32
